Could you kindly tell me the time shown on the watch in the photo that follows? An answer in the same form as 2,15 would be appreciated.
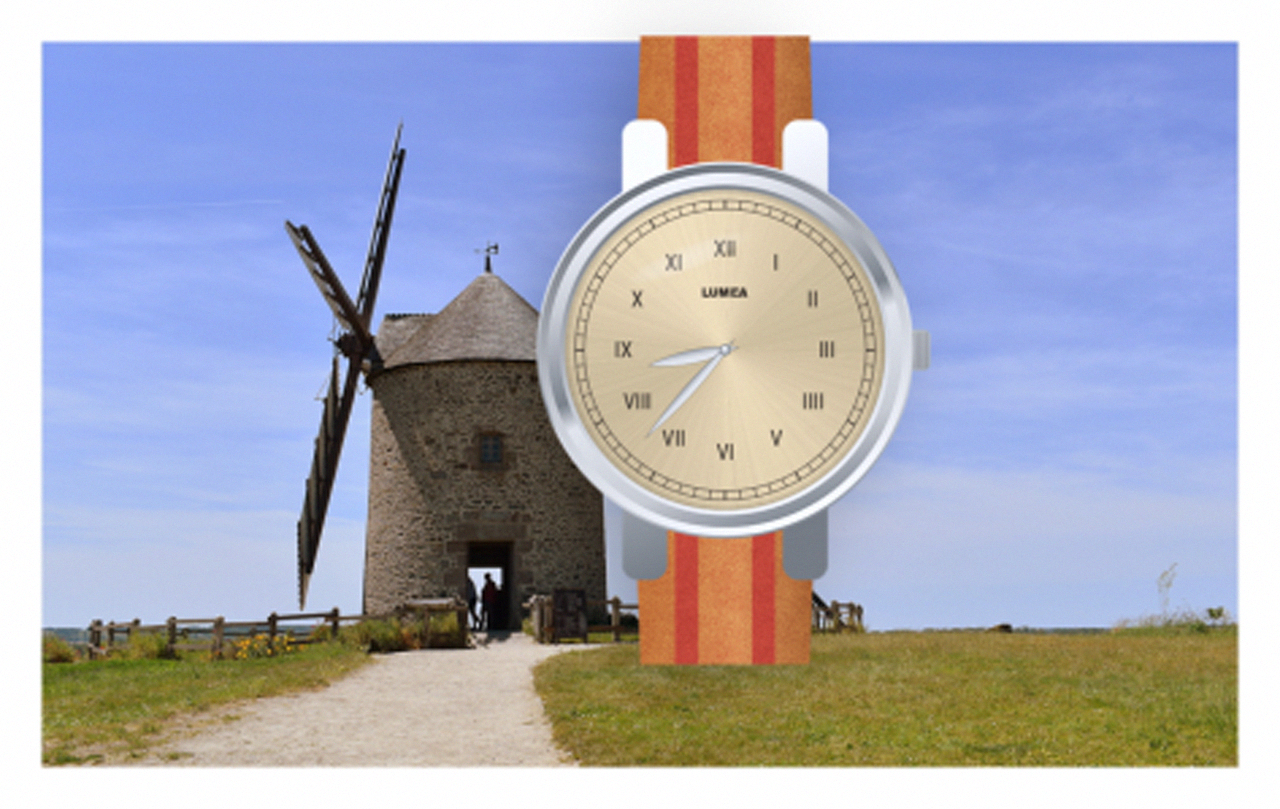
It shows 8,37
